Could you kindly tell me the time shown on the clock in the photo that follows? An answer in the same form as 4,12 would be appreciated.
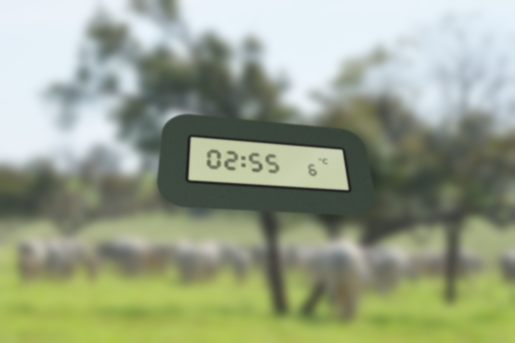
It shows 2,55
